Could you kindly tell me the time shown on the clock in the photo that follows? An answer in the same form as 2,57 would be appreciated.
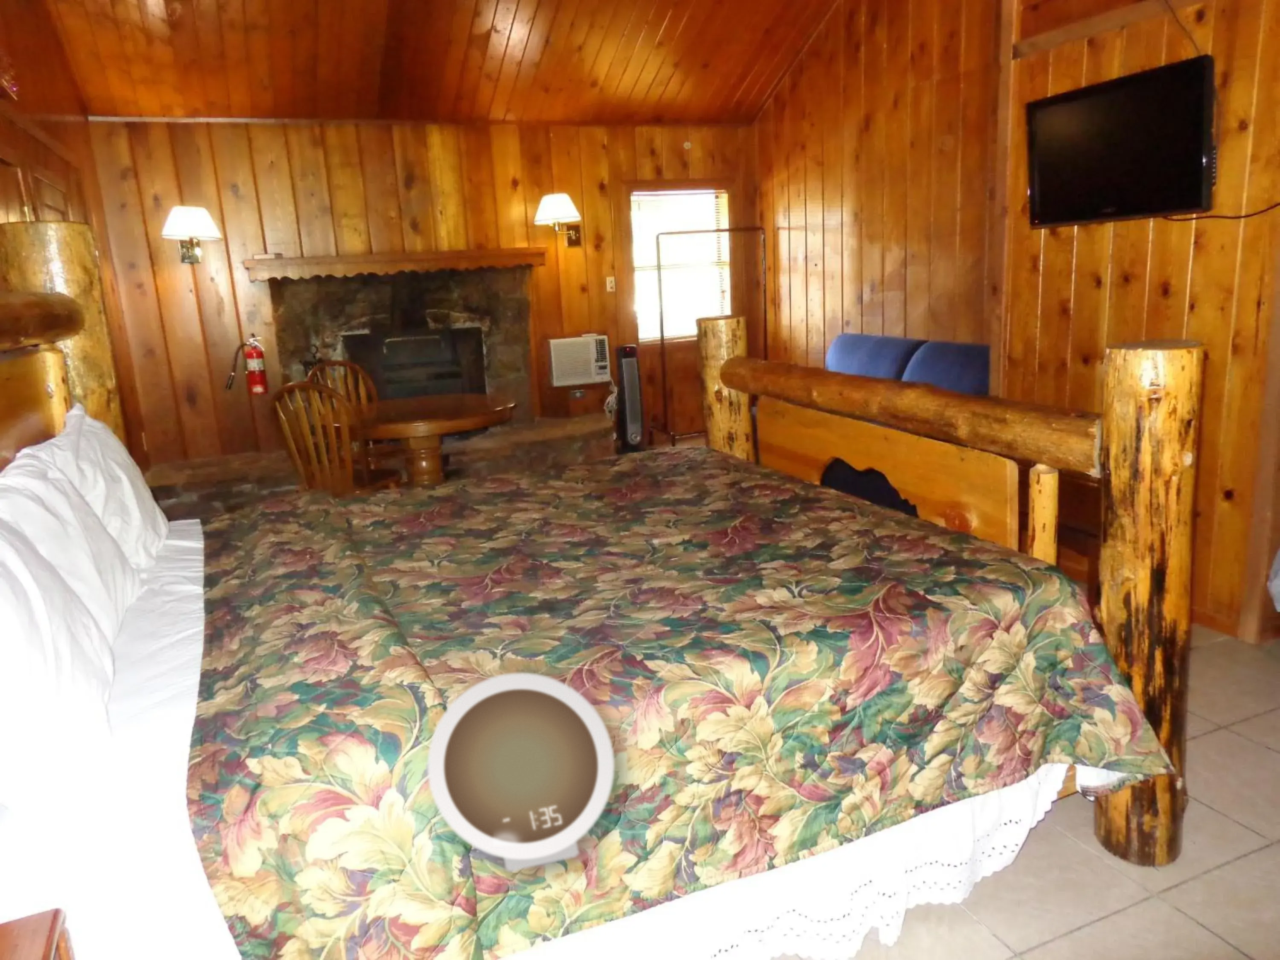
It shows 1,35
